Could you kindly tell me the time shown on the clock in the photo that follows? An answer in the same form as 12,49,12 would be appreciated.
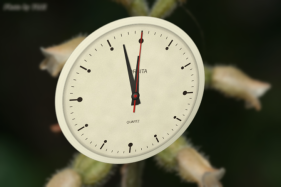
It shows 11,57,00
